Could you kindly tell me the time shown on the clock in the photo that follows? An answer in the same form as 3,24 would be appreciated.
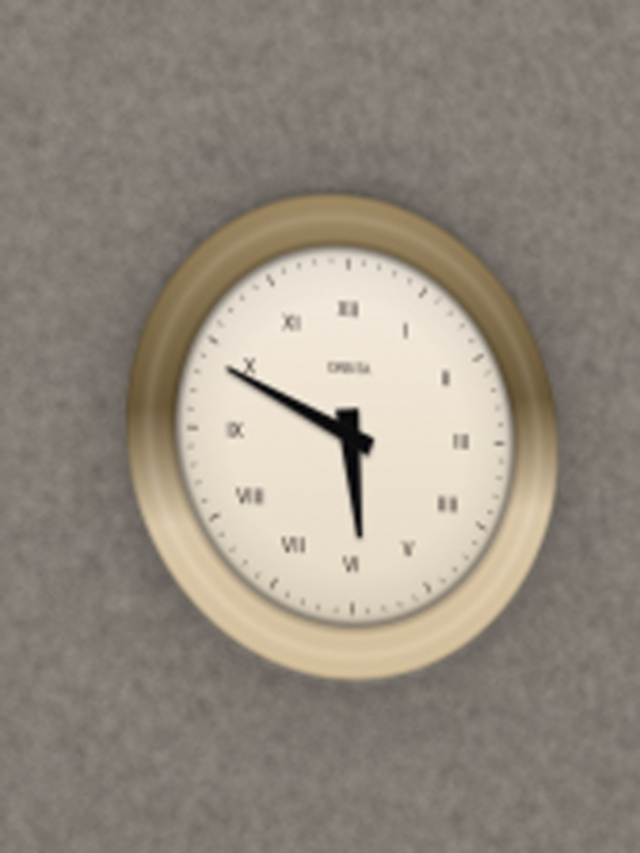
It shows 5,49
